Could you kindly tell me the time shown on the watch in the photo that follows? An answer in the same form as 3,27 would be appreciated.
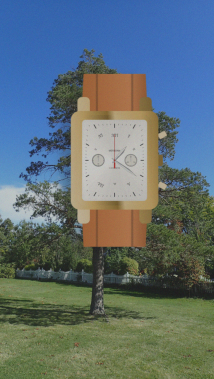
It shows 1,21
